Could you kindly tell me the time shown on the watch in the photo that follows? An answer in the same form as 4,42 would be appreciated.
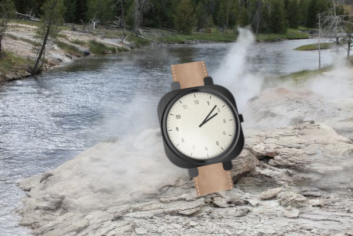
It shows 2,08
